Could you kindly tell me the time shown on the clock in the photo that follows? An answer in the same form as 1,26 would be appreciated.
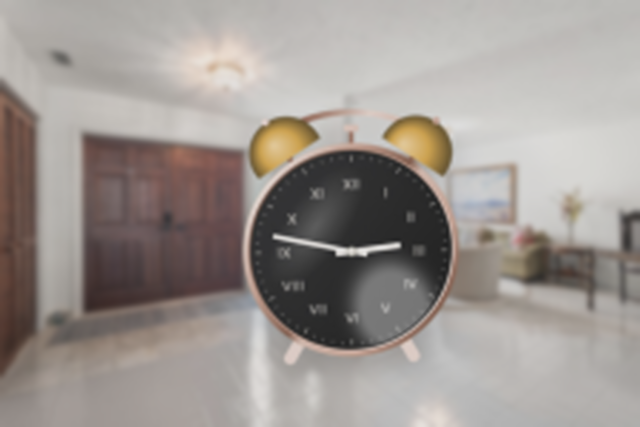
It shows 2,47
